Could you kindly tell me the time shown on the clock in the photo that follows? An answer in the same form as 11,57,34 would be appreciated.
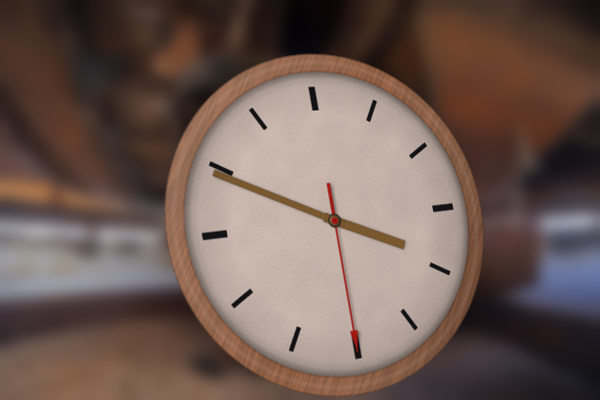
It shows 3,49,30
